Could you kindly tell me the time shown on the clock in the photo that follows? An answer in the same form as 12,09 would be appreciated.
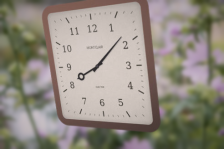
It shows 8,08
